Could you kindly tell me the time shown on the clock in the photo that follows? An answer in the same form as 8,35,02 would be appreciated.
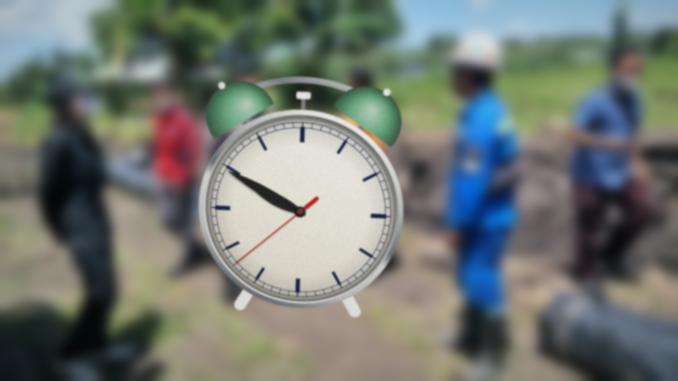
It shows 9,49,38
